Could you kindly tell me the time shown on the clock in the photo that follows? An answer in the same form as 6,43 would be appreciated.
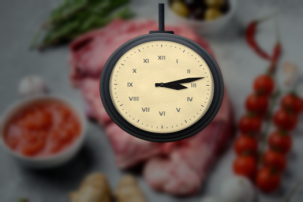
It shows 3,13
